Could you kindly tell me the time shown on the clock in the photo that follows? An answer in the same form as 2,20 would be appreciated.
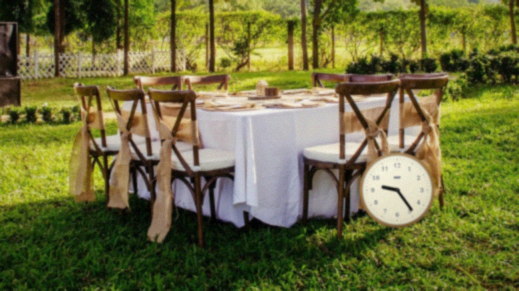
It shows 9,24
